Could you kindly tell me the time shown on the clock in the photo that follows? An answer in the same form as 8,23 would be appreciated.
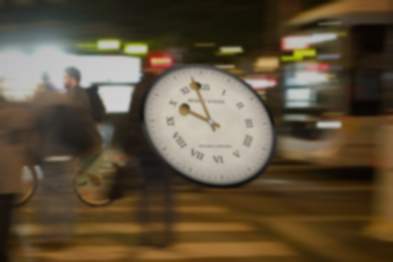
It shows 9,58
